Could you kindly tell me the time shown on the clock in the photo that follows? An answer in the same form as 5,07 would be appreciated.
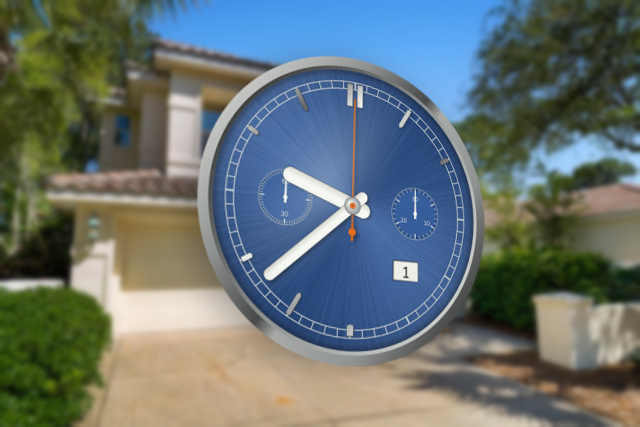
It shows 9,38
